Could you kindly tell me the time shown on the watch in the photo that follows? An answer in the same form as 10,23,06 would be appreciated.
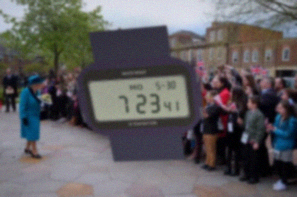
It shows 7,23,41
